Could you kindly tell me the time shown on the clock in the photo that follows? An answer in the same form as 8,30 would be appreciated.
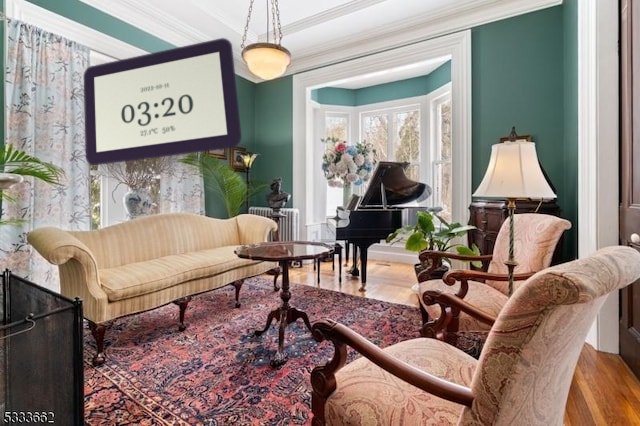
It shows 3,20
